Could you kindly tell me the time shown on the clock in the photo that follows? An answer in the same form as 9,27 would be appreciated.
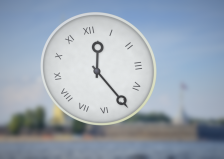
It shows 12,25
